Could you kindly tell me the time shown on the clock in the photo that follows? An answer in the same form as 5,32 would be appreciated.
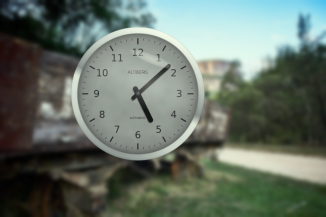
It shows 5,08
